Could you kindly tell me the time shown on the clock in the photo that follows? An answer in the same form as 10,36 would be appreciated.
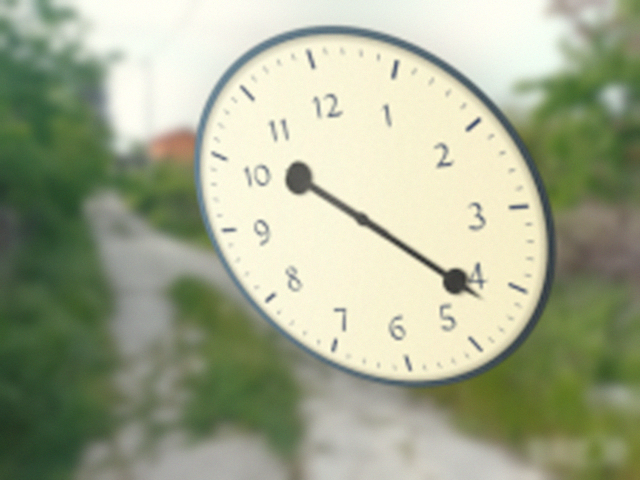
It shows 10,22
